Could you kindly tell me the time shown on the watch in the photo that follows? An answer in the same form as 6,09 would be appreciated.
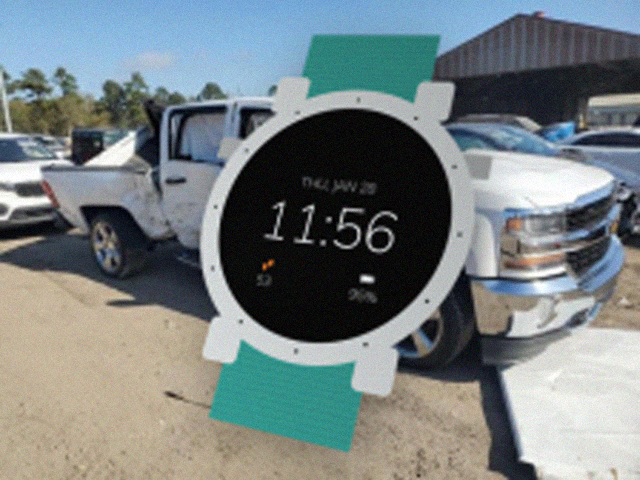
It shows 11,56
